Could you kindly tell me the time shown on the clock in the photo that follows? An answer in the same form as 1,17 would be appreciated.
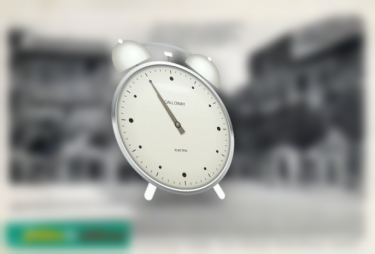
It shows 10,55
